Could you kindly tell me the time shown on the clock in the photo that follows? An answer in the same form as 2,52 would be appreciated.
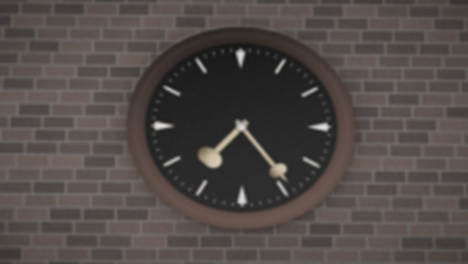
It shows 7,24
